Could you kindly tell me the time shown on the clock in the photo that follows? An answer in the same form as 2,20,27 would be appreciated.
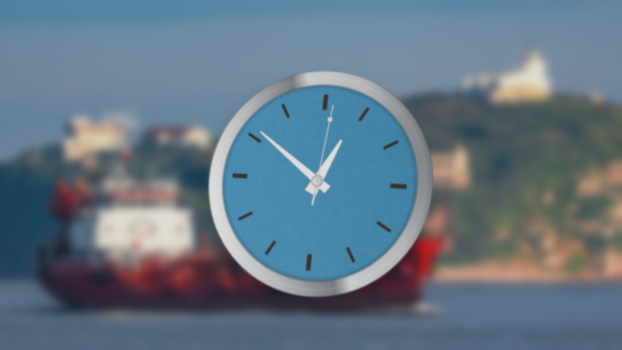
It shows 12,51,01
